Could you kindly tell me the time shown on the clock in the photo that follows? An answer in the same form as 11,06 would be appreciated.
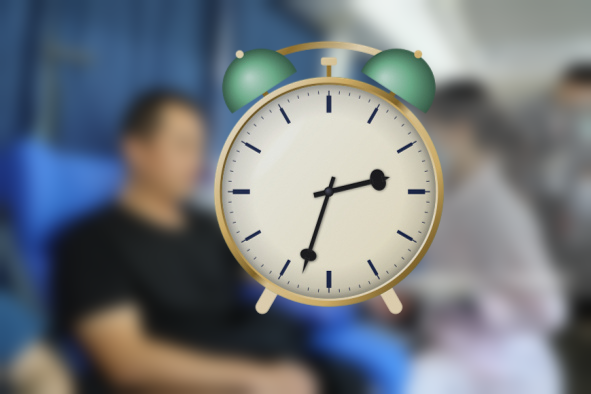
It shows 2,33
